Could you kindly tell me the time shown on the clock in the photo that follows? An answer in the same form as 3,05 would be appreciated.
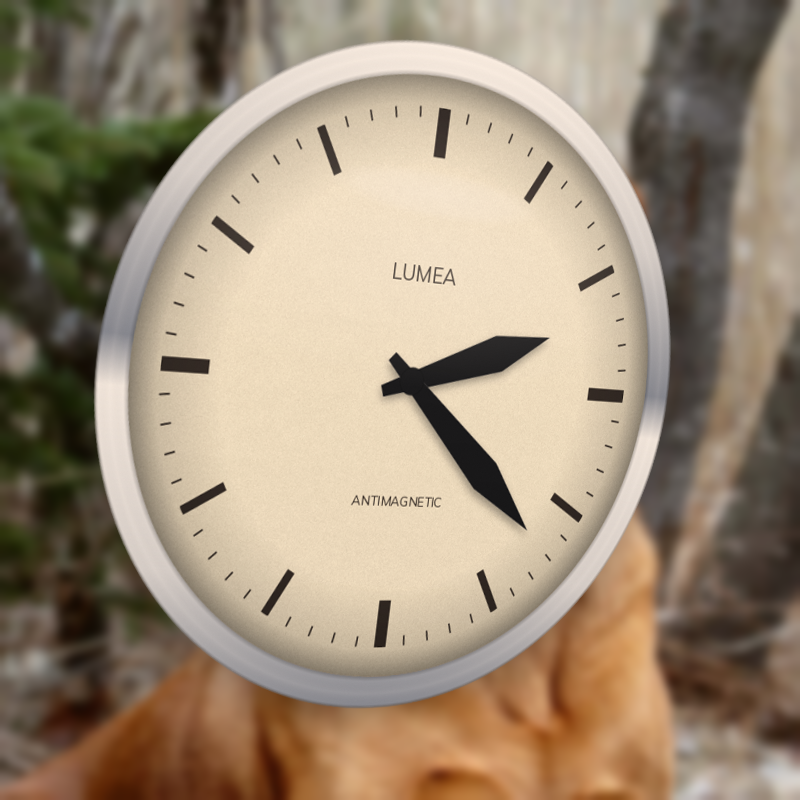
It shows 2,22
